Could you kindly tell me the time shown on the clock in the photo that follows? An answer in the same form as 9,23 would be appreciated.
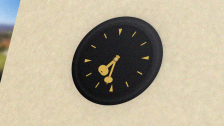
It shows 7,32
